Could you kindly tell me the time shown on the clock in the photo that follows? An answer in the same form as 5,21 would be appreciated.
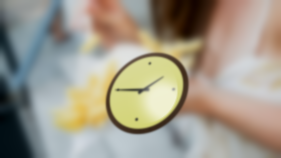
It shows 1,45
